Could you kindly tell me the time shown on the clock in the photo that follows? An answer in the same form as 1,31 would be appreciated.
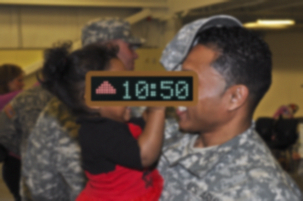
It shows 10,50
